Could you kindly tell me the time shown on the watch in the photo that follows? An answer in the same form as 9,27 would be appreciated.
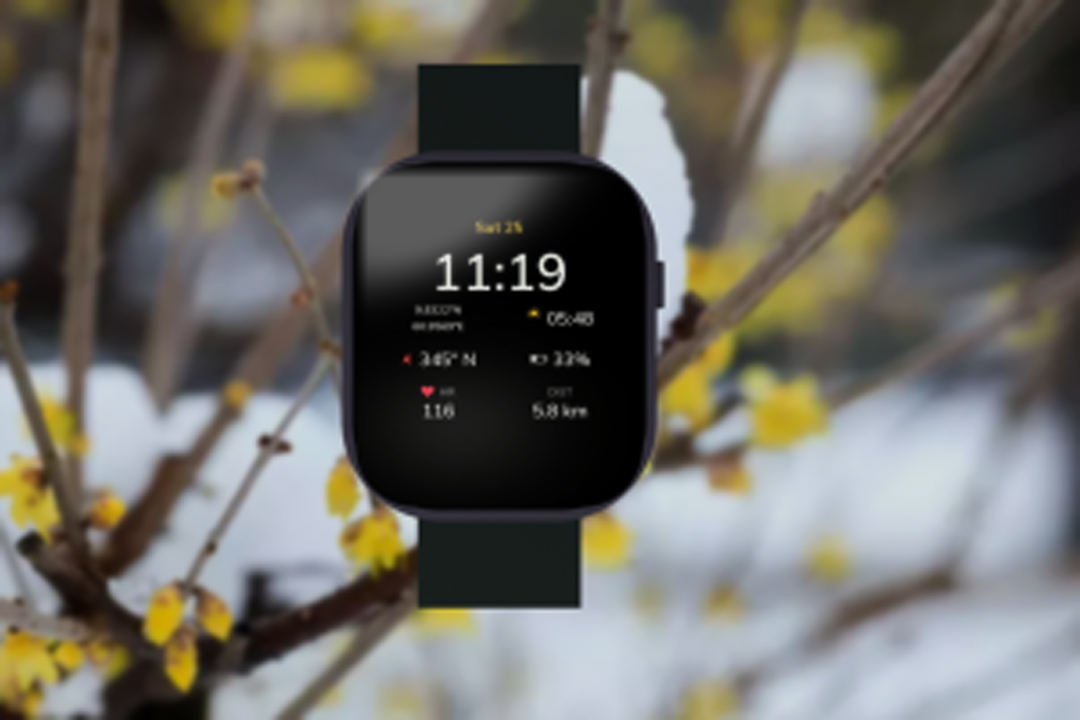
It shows 11,19
